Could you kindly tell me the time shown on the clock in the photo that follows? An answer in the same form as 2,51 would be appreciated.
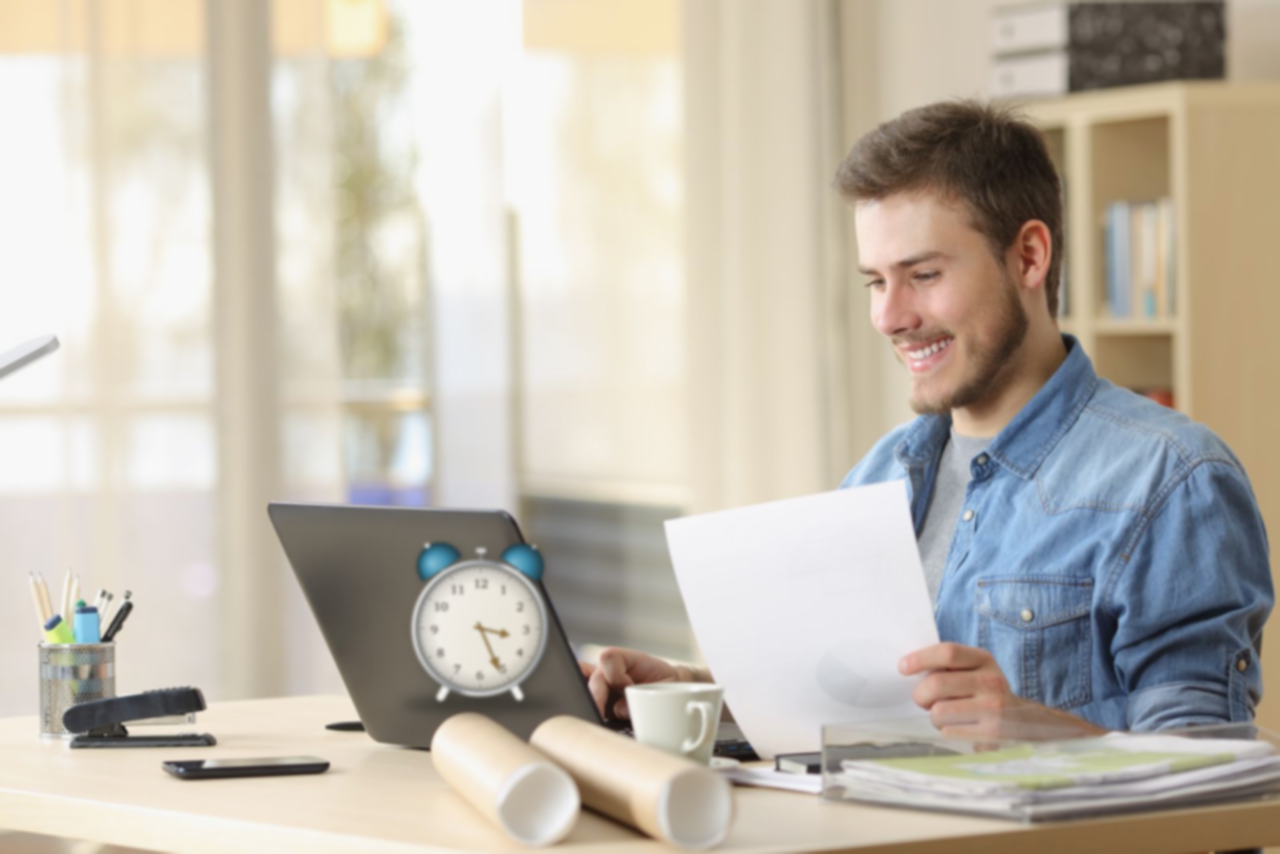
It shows 3,26
